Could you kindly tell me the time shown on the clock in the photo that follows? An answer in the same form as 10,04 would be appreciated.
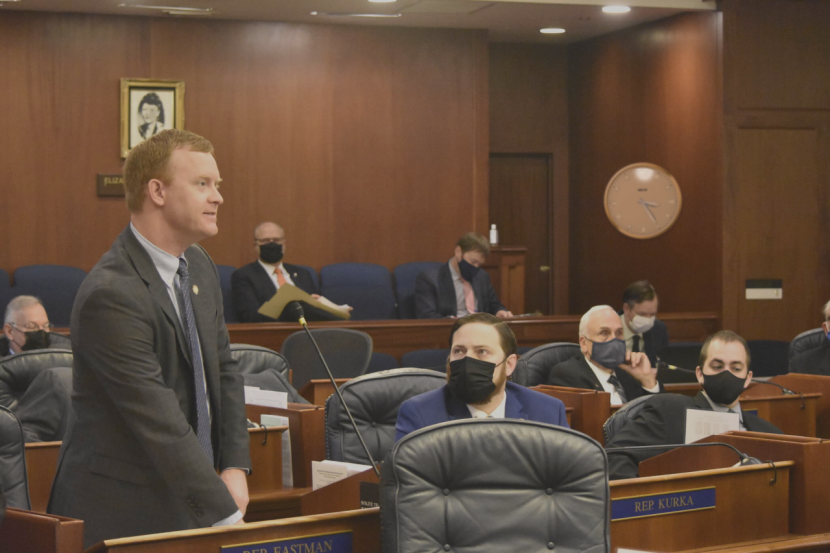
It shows 3,25
